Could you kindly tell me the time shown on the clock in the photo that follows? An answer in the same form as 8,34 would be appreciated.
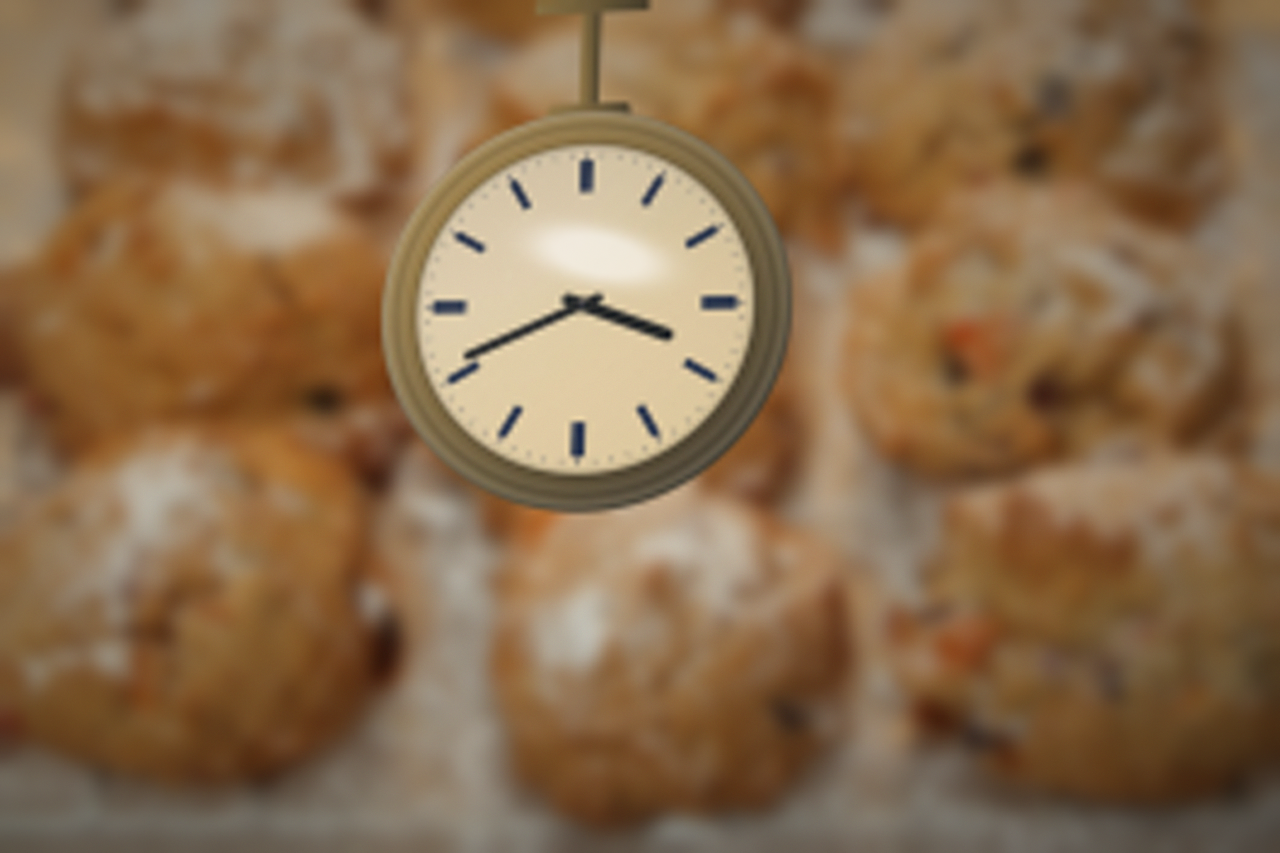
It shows 3,41
